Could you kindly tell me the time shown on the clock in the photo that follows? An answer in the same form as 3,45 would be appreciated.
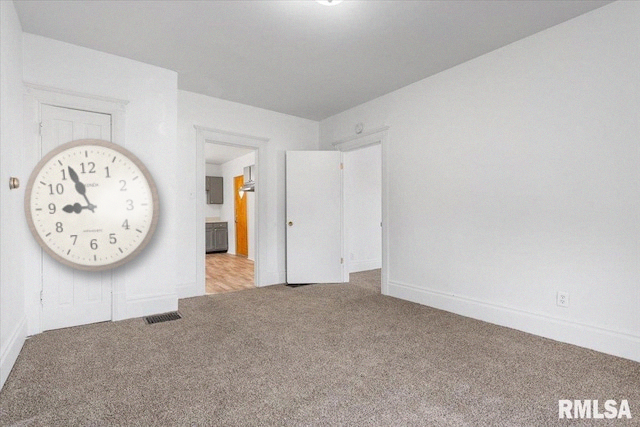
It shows 8,56
